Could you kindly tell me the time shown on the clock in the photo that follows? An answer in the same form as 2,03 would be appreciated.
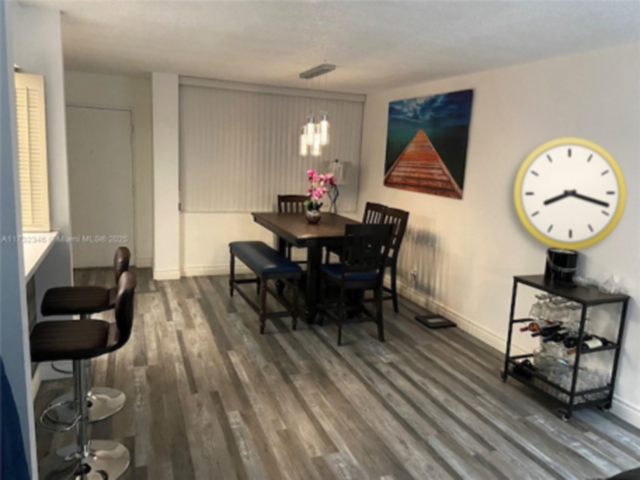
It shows 8,18
